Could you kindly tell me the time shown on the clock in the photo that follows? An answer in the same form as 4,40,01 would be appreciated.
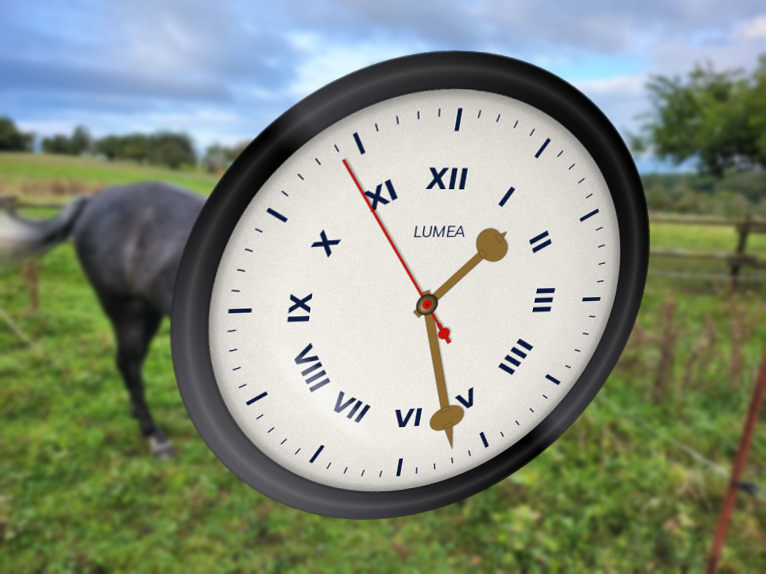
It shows 1,26,54
